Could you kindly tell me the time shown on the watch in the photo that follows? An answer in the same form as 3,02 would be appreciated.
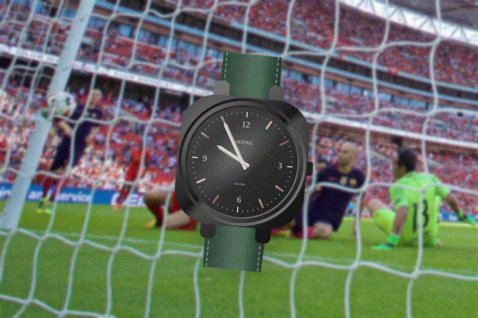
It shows 9,55
